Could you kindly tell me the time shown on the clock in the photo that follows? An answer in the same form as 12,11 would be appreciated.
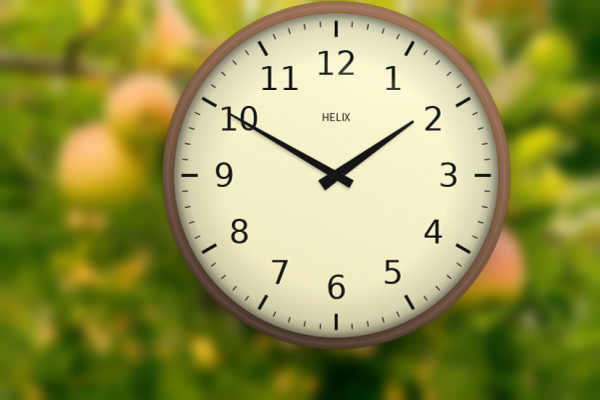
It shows 1,50
